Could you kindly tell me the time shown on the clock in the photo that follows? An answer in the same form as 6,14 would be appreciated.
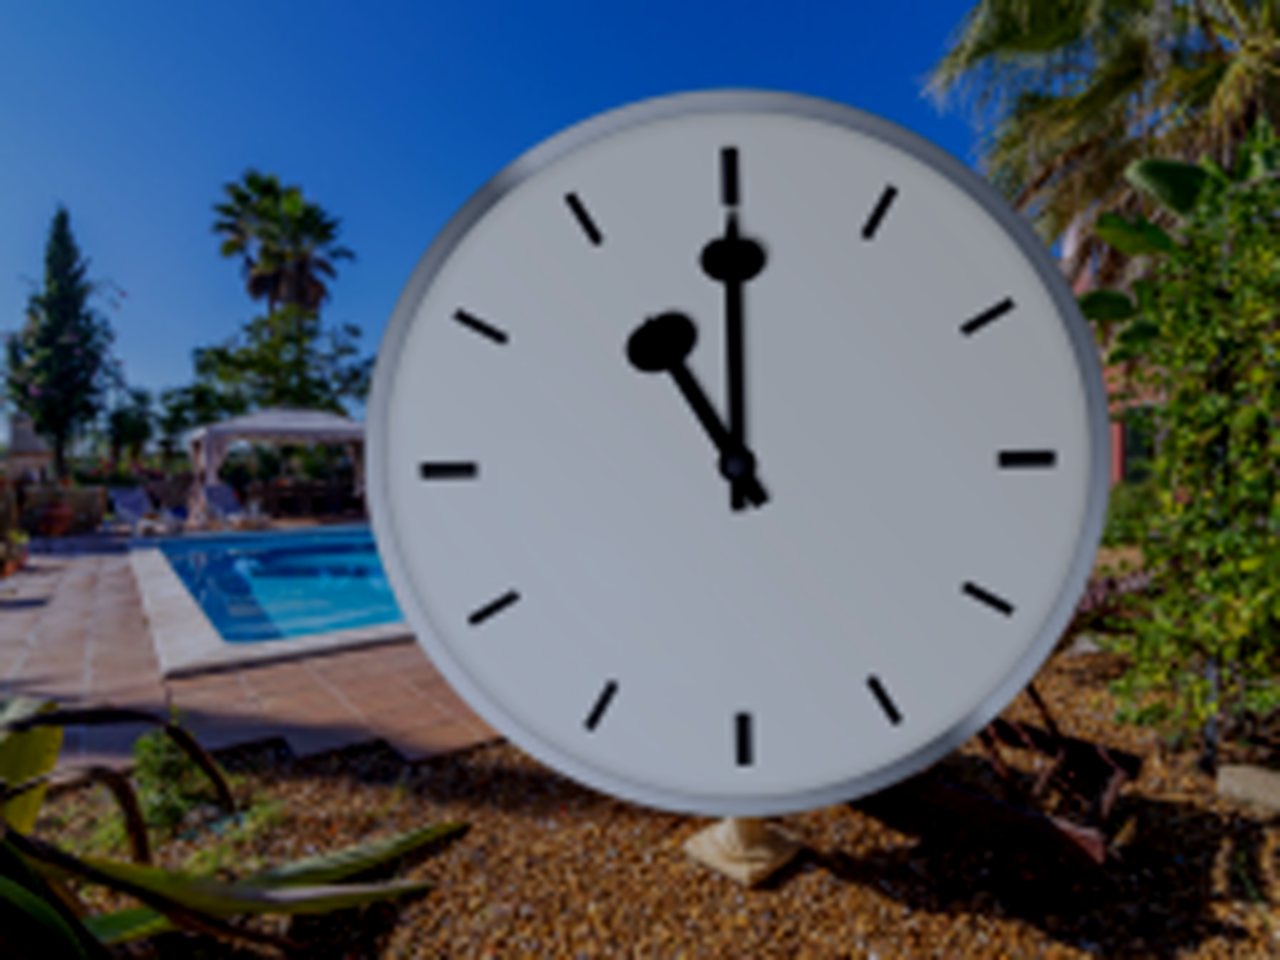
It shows 11,00
